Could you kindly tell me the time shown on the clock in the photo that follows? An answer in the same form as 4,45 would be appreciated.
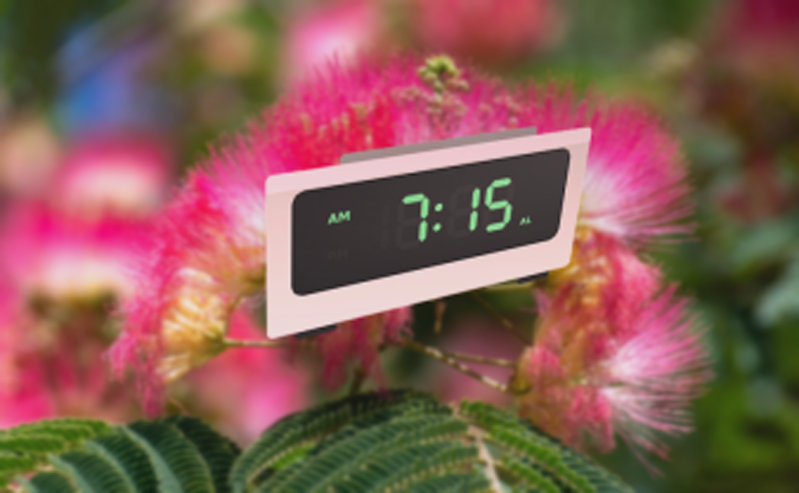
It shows 7,15
